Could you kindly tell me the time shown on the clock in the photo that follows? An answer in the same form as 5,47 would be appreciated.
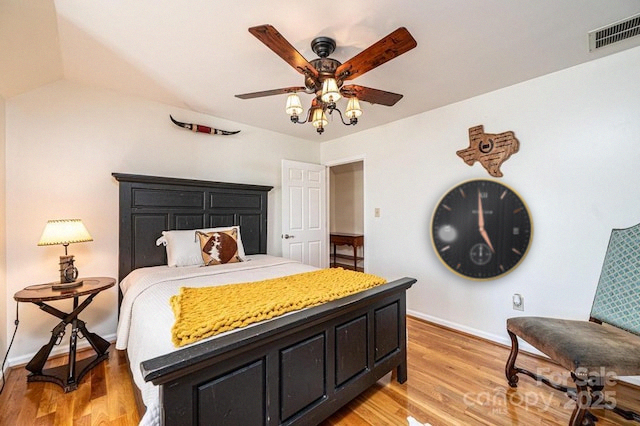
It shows 4,59
